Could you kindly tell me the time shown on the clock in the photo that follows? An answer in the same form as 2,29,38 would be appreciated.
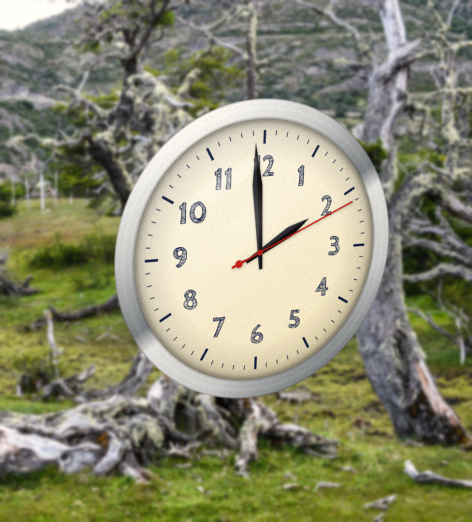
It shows 1,59,11
